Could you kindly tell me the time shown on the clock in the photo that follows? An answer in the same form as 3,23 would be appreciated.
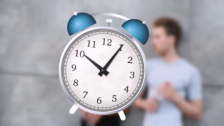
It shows 10,05
